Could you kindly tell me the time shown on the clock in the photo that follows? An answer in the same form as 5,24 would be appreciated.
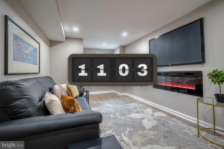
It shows 11,03
